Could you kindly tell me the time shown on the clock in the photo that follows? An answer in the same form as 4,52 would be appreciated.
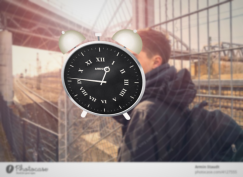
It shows 12,46
